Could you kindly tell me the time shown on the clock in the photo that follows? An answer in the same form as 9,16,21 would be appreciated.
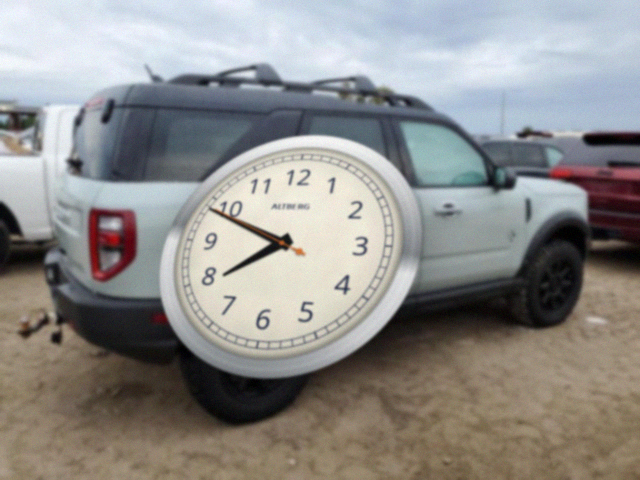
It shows 7,48,49
